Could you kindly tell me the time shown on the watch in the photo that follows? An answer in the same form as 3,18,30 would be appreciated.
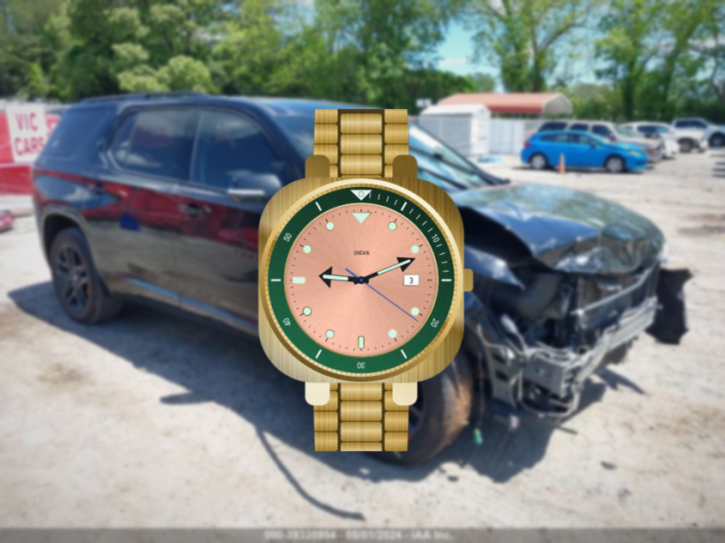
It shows 9,11,21
